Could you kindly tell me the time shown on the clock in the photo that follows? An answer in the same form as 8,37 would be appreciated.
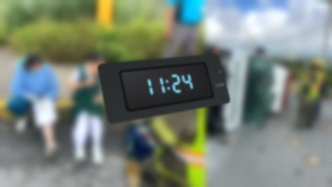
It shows 11,24
